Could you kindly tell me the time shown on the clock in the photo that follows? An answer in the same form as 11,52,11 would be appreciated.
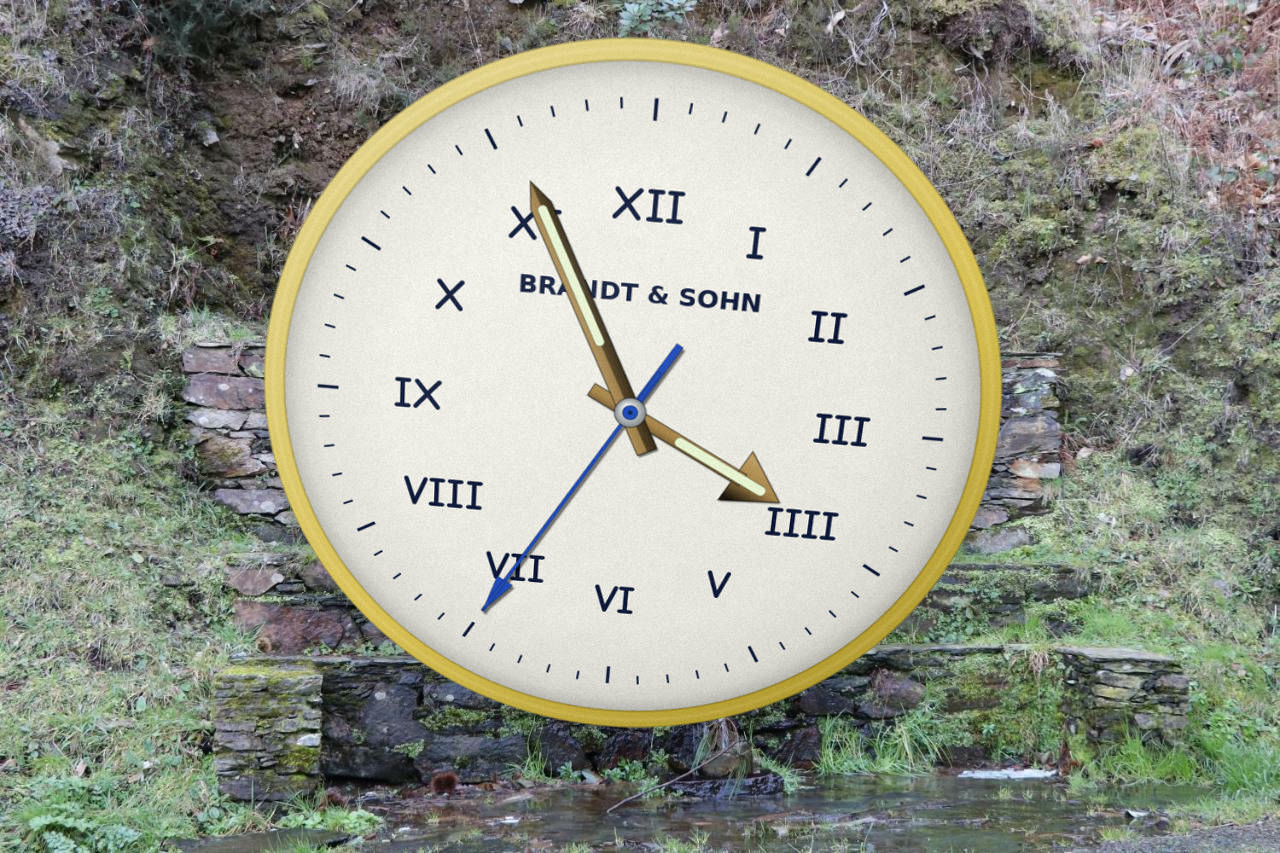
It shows 3,55,35
